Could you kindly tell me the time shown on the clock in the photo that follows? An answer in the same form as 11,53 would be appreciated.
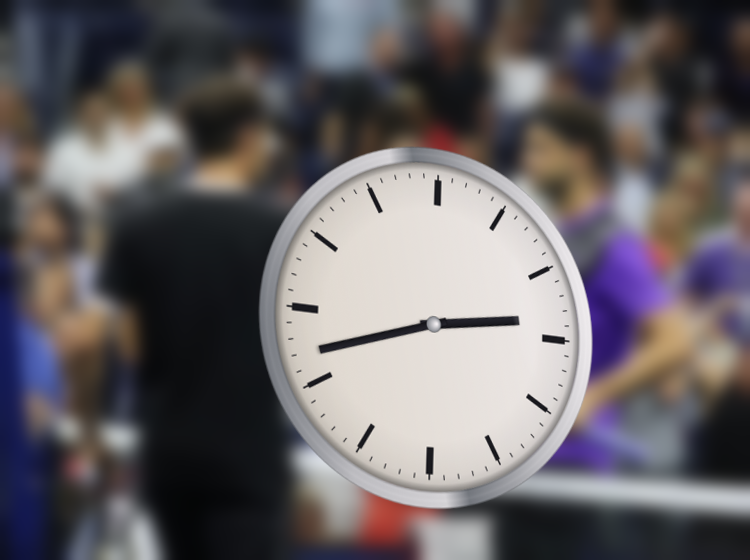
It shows 2,42
